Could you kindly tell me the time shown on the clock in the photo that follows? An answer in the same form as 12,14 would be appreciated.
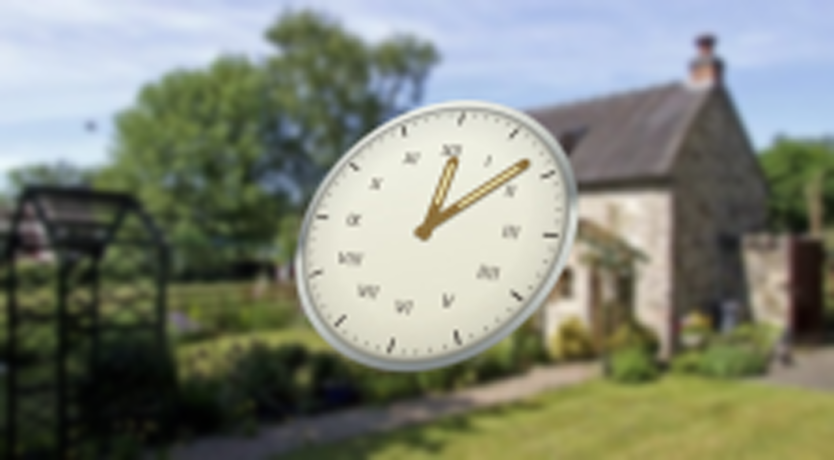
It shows 12,08
